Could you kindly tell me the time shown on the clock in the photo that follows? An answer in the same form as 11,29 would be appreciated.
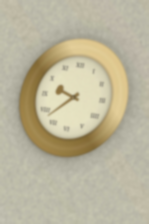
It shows 9,38
